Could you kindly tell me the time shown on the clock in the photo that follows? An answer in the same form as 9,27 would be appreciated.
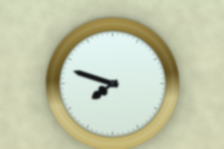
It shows 7,48
